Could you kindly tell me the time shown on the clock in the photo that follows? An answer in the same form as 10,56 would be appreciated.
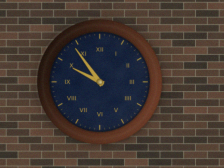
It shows 9,54
